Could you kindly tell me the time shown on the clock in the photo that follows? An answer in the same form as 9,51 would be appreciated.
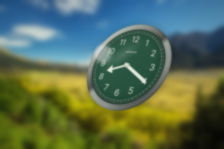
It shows 8,20
